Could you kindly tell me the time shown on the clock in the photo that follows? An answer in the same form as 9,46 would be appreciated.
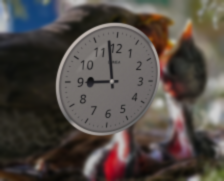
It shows 8,58
